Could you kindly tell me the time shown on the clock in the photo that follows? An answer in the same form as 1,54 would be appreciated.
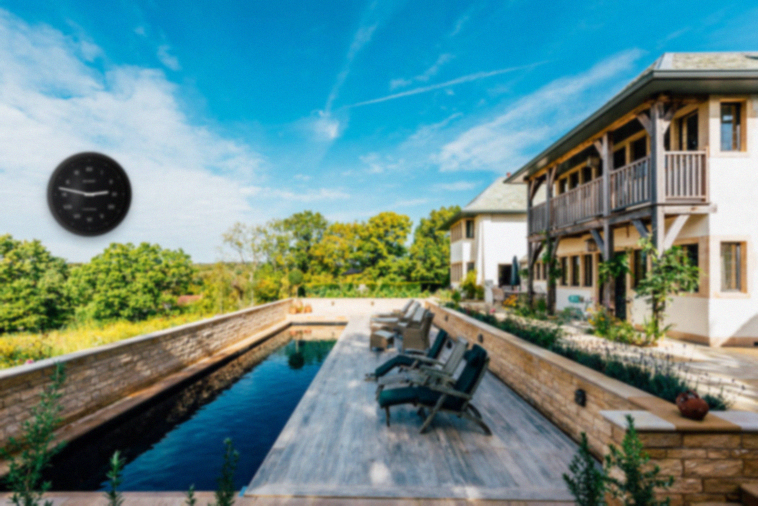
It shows 2,47
